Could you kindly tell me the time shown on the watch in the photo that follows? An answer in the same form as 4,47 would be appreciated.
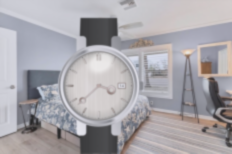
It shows 3,38
